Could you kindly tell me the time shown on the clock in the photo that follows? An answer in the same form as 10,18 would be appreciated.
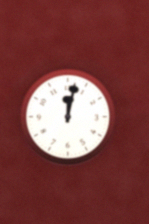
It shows 12,02
